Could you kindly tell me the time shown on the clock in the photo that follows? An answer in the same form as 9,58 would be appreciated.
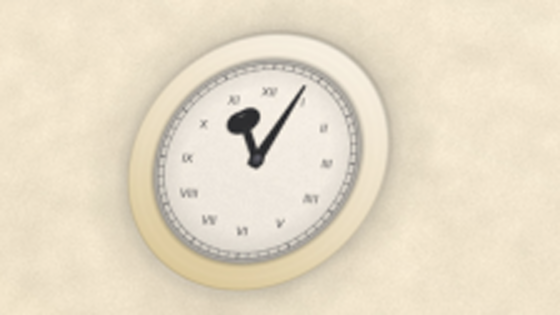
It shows 11,04
